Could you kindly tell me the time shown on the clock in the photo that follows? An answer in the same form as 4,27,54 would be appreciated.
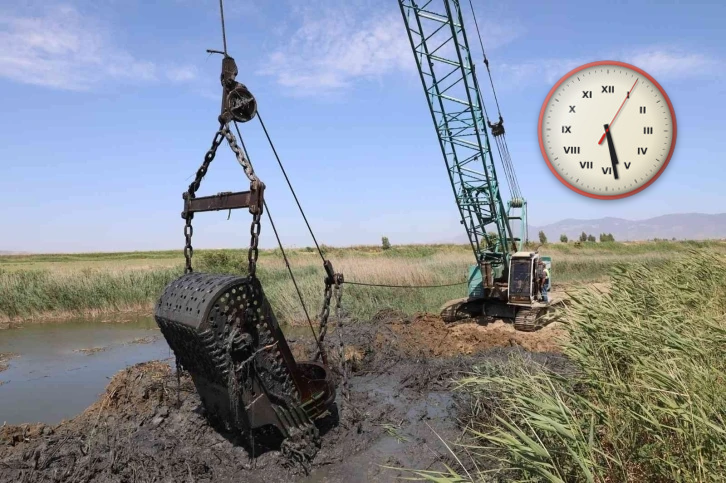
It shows 5,28,05
